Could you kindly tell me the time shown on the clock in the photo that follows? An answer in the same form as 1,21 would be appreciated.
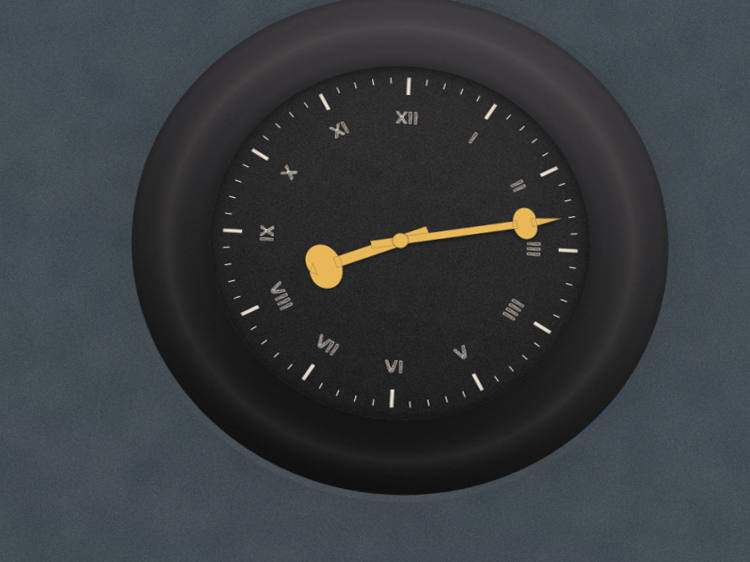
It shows 8,13
